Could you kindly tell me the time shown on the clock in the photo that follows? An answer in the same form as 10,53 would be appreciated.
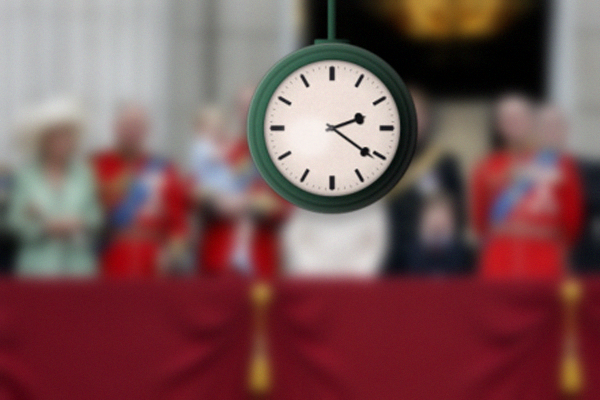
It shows 2,21
